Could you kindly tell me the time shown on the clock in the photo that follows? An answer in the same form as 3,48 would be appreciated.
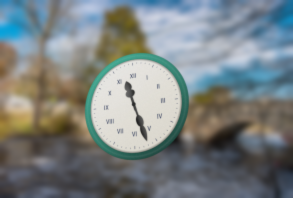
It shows 11,27
